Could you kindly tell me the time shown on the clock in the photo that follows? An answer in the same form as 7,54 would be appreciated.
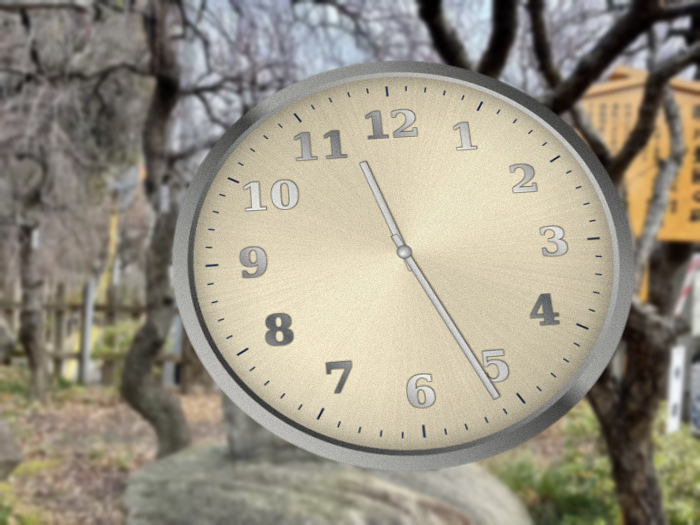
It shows 11,26
